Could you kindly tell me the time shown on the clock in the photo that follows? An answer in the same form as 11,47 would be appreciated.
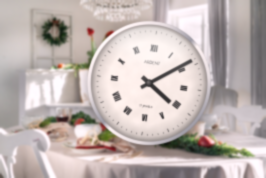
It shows 4,09
